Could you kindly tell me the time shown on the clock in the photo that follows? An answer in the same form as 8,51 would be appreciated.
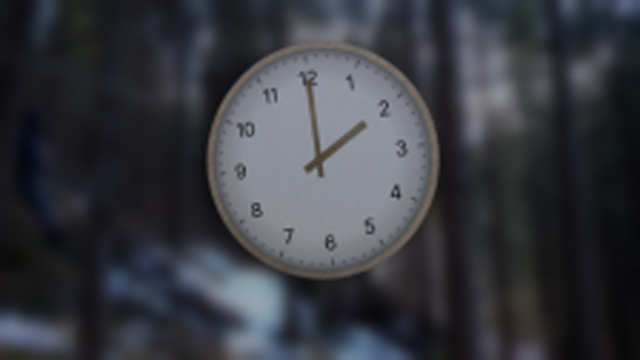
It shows 2,00
